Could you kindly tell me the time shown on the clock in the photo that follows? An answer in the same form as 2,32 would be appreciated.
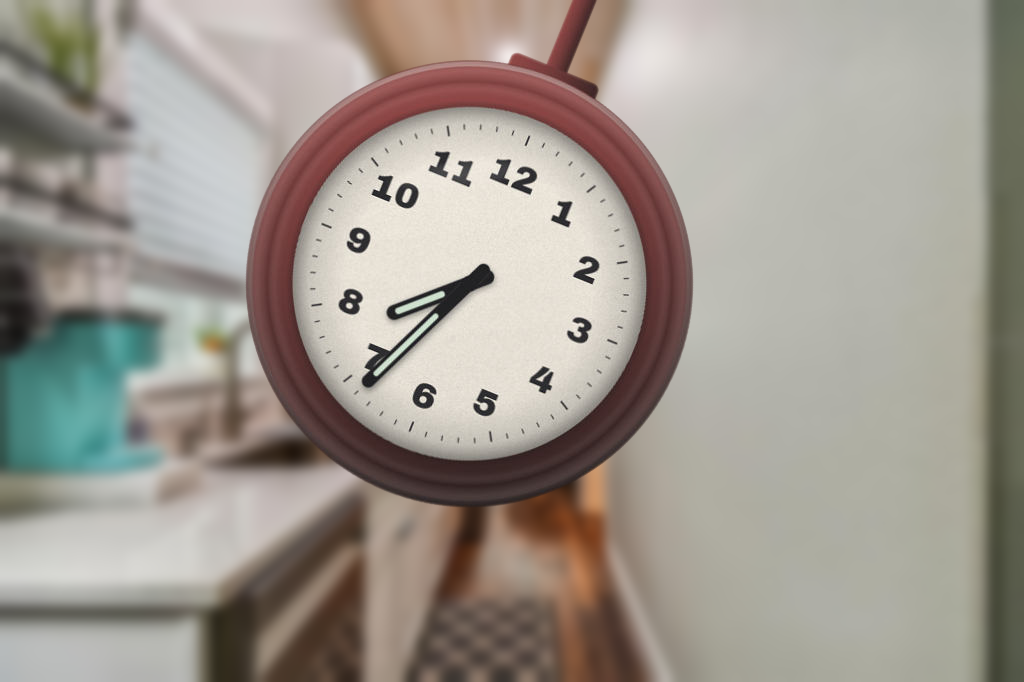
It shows 7,34
